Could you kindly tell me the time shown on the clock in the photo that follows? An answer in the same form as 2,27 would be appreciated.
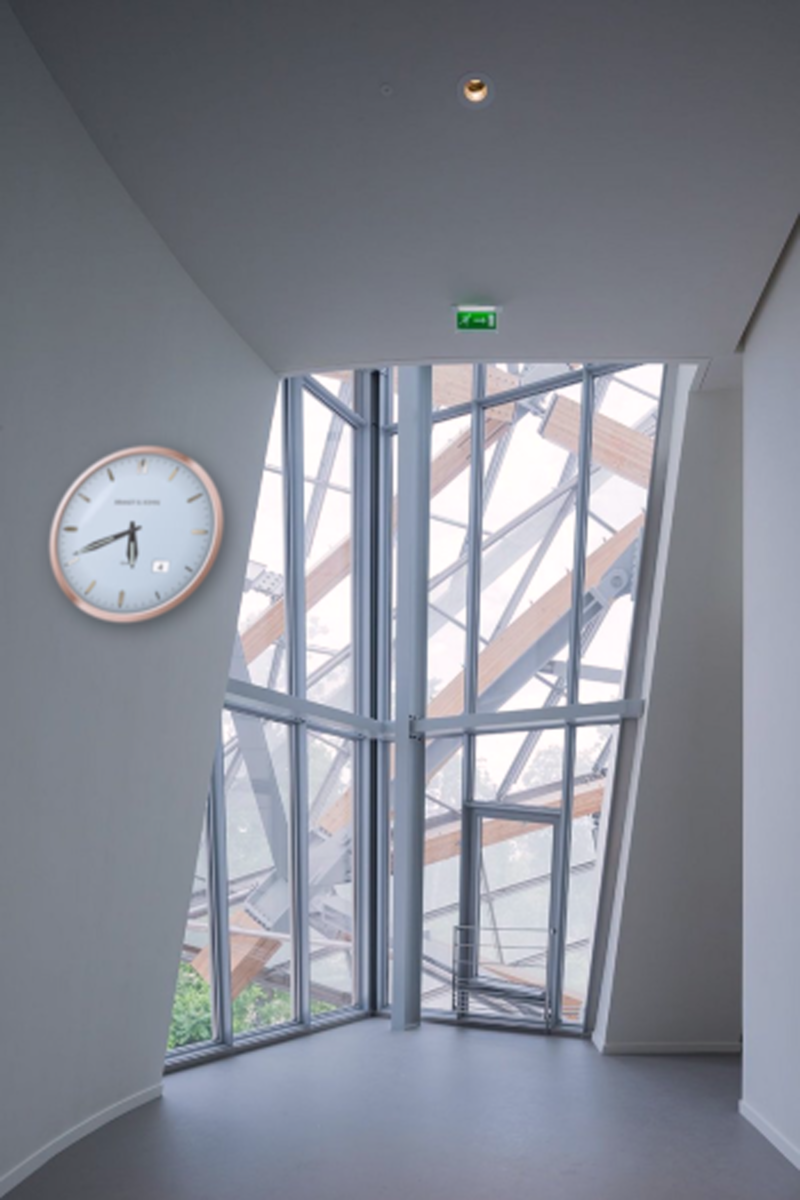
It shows 5,41
